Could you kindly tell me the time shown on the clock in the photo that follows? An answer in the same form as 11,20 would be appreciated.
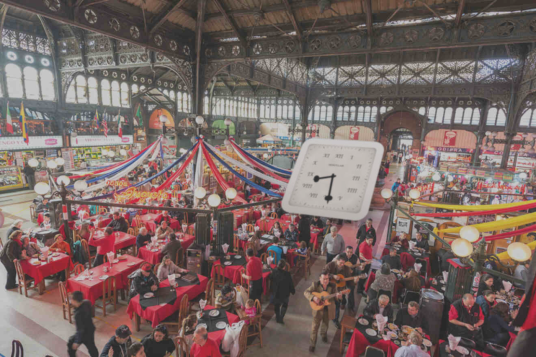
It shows 8,29
